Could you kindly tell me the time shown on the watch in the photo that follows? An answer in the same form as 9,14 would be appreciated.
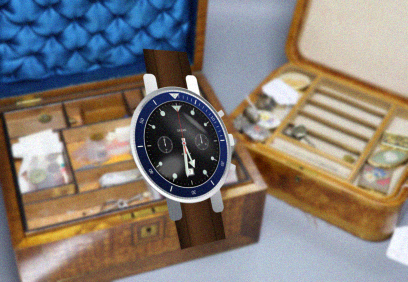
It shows 5,31
